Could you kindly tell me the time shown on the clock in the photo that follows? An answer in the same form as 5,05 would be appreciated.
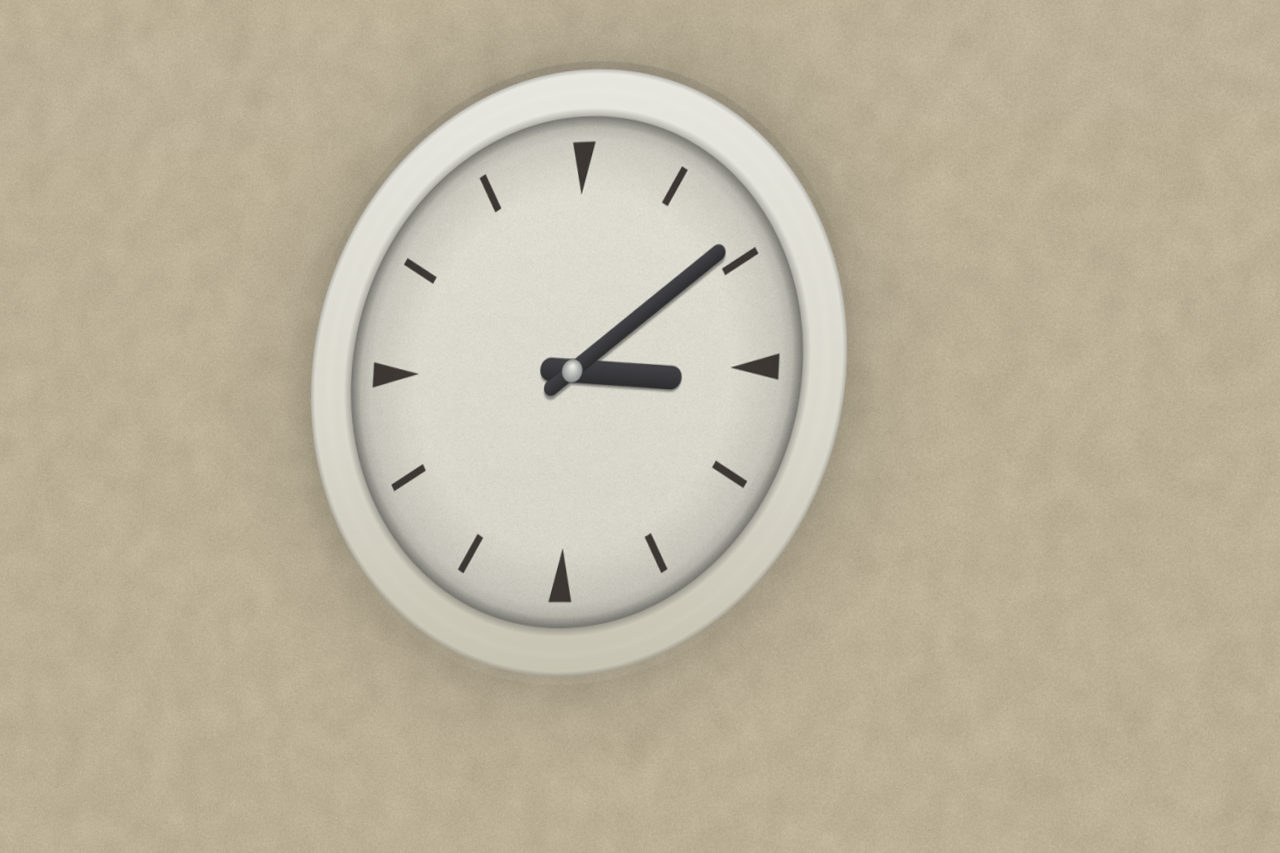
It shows 3,09
